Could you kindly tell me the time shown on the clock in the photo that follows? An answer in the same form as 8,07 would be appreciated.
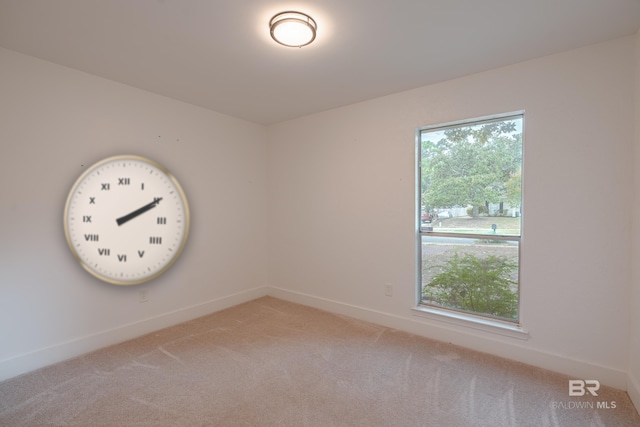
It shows 2,10
